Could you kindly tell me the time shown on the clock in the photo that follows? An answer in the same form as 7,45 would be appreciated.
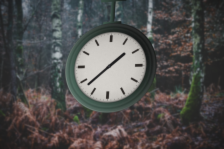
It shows 1,38
